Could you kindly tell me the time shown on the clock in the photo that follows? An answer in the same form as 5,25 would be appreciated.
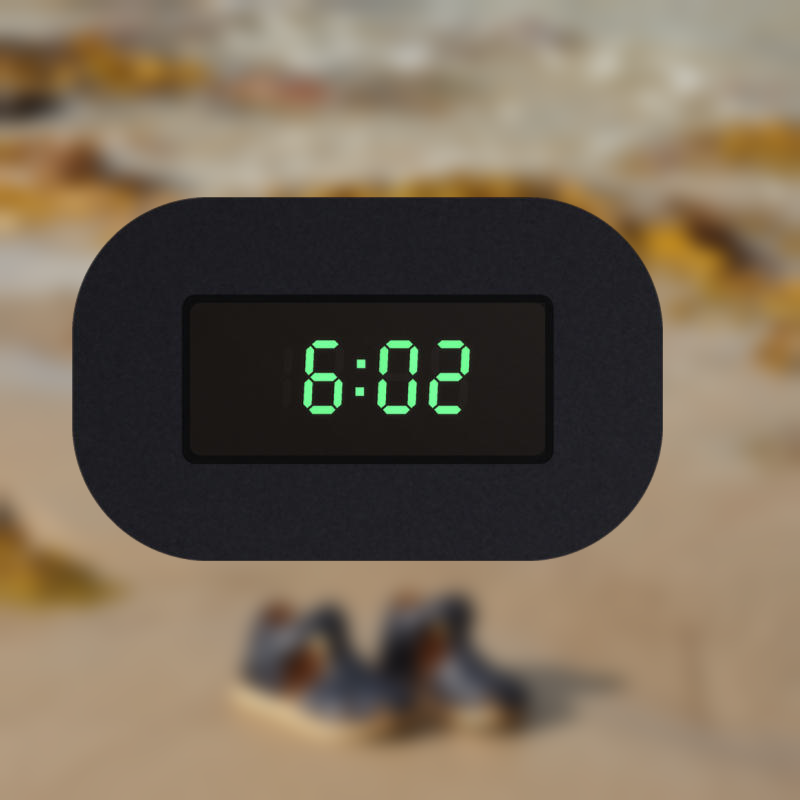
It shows 6,02
